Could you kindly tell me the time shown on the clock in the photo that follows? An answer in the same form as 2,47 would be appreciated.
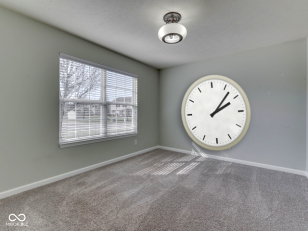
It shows 2,07
